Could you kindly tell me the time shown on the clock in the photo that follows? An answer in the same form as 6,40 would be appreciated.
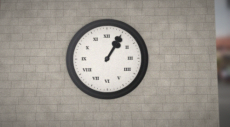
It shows 1,05
